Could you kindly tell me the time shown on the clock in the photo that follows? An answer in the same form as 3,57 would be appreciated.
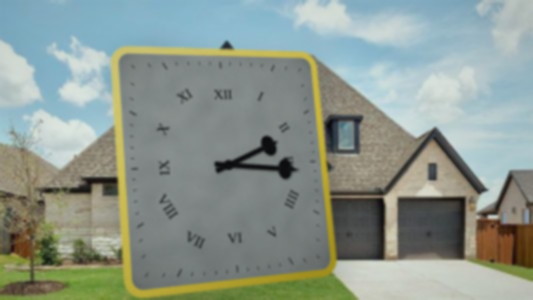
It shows 2,16
